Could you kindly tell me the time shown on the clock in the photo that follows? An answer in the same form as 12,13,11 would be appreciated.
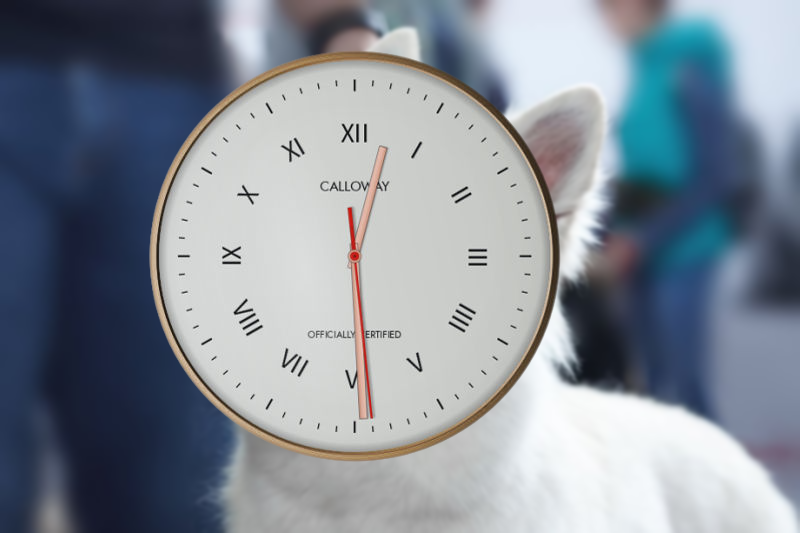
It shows 12,29,29
